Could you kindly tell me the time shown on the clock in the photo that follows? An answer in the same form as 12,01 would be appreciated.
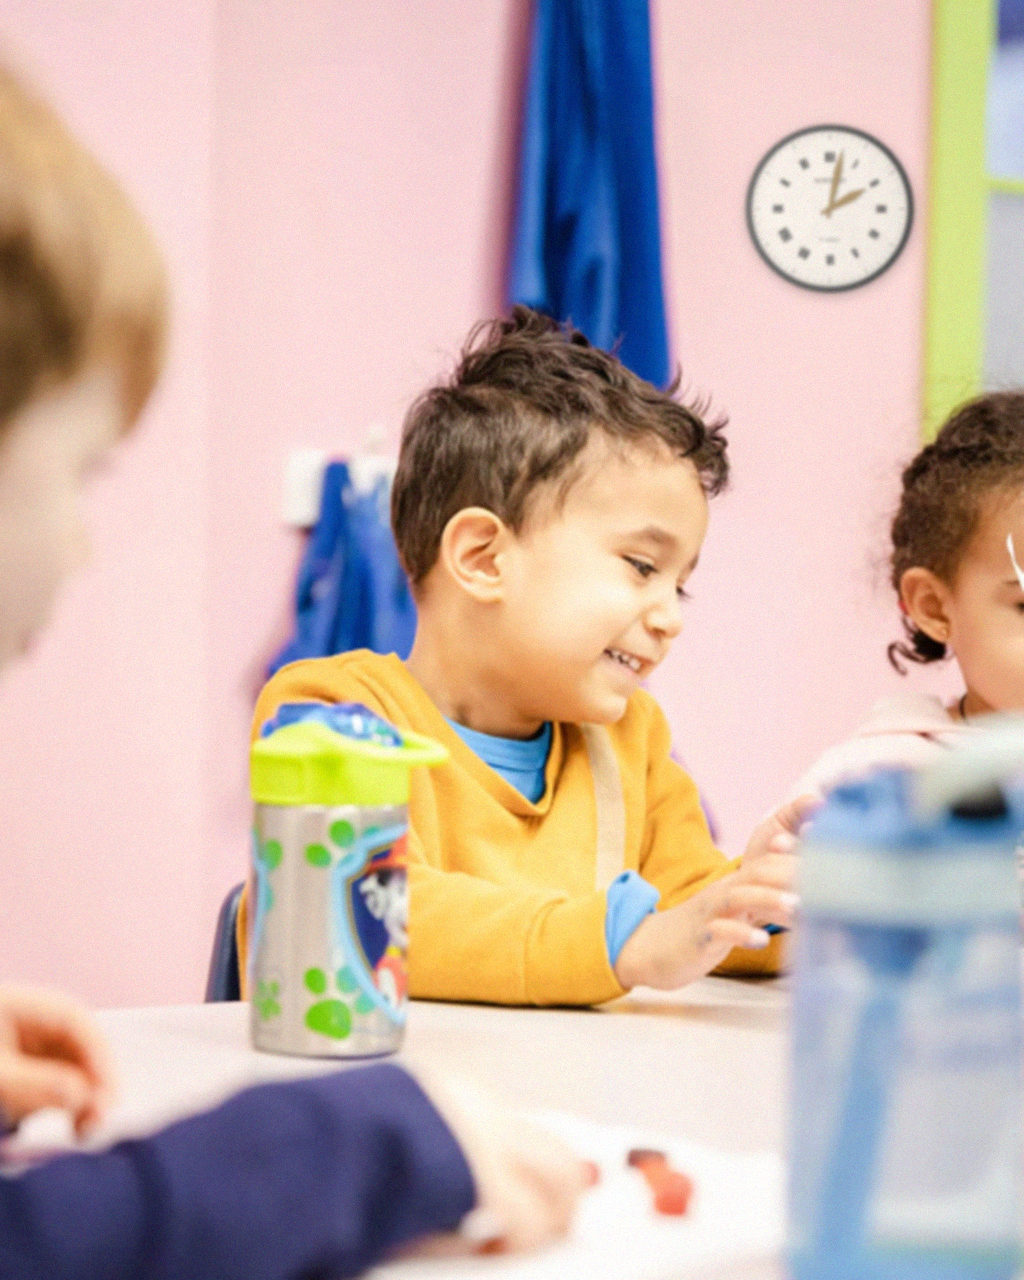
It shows 2,02
